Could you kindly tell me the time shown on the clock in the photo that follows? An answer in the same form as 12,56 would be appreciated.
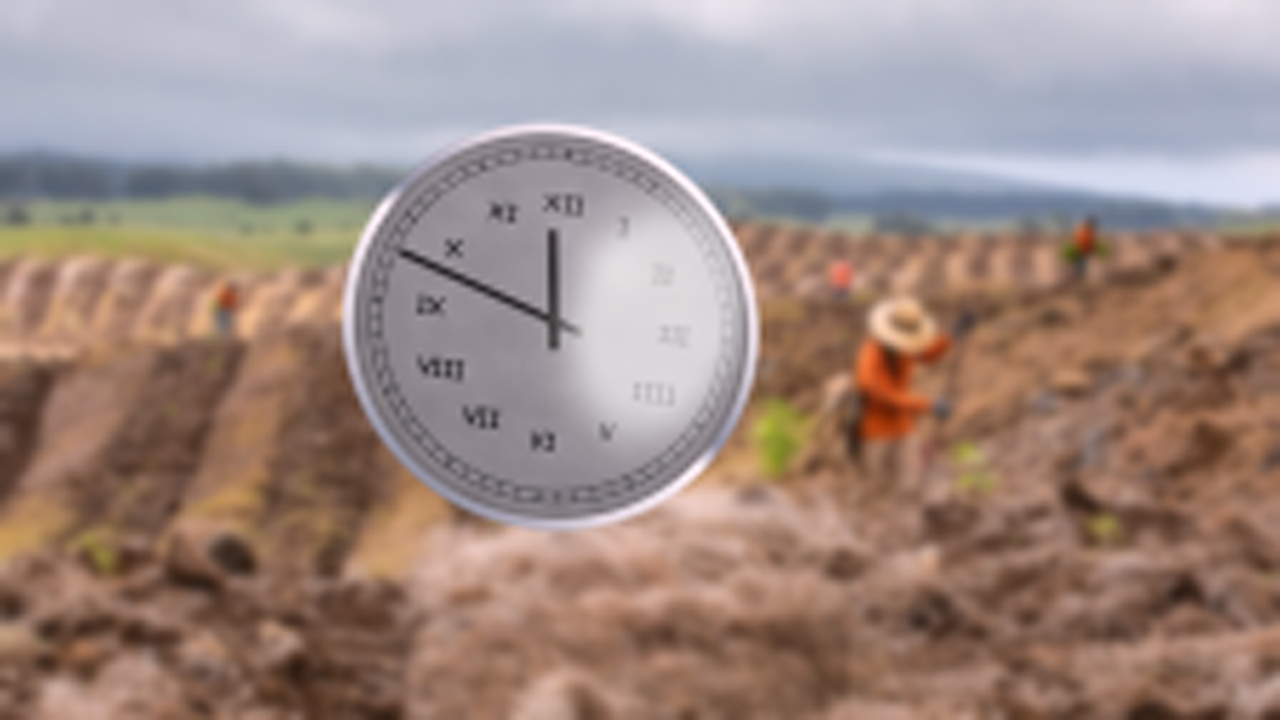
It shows 11,48
